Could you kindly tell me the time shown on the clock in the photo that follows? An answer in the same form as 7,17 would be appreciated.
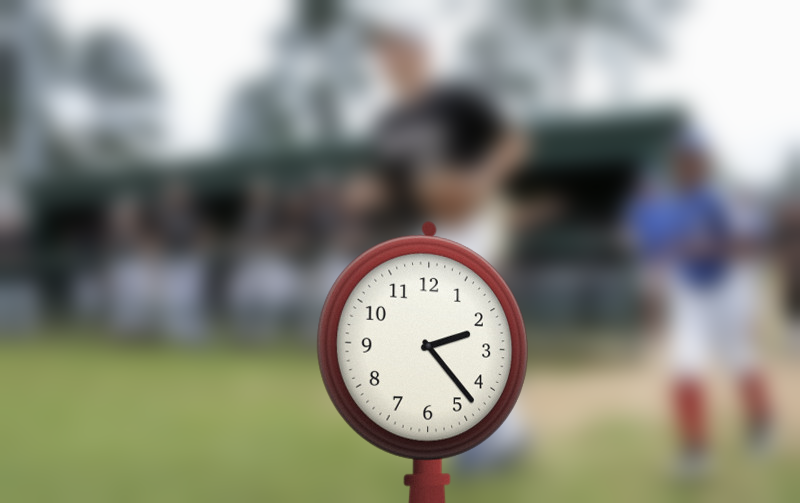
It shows 2,23
